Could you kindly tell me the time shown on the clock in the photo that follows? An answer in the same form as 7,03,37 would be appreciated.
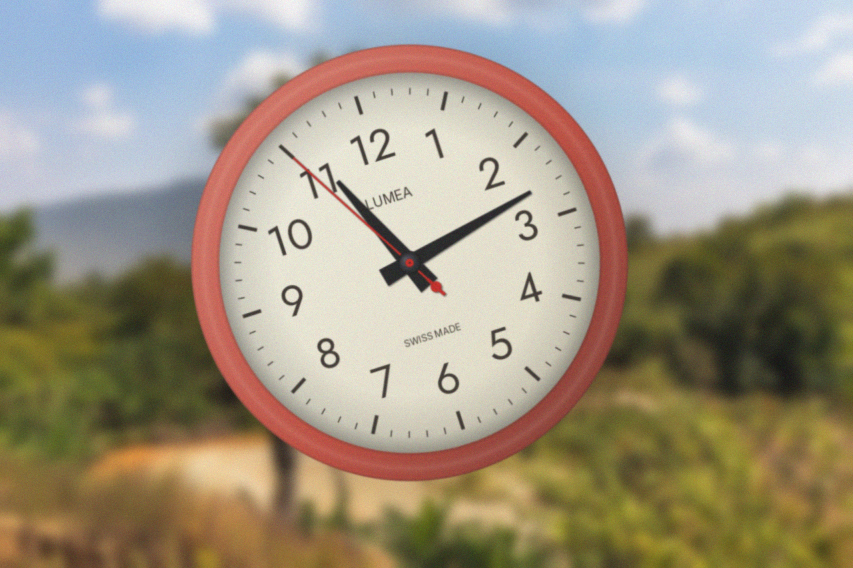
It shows 11,12,55
